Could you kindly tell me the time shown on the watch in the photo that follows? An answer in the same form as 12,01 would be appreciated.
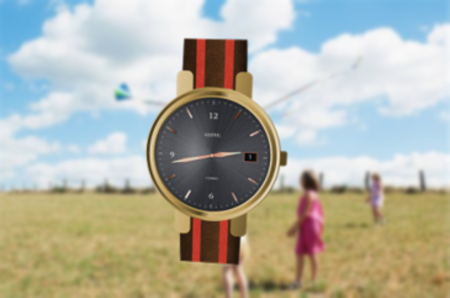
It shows 2,43
